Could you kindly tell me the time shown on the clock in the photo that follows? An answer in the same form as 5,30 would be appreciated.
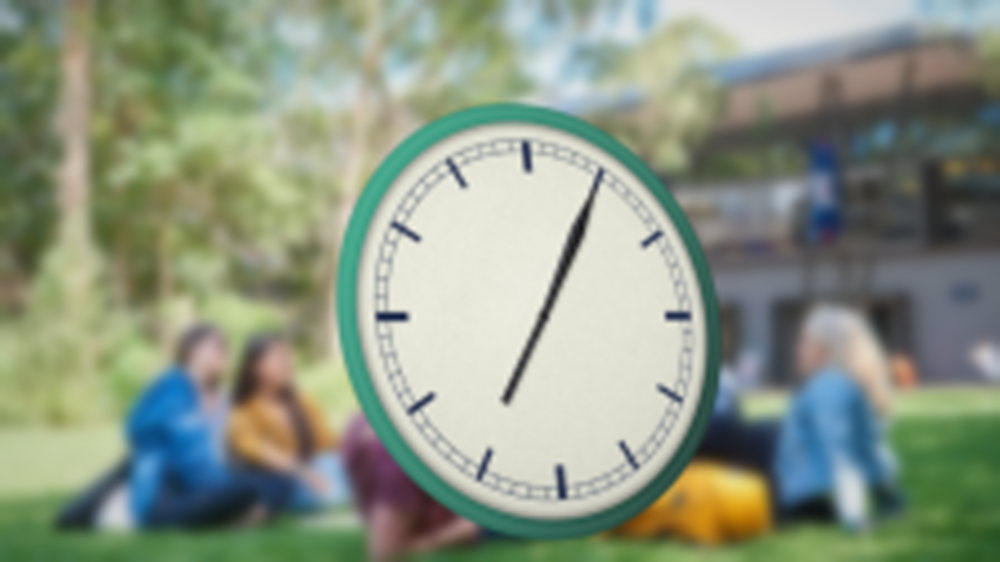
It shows 7,05
